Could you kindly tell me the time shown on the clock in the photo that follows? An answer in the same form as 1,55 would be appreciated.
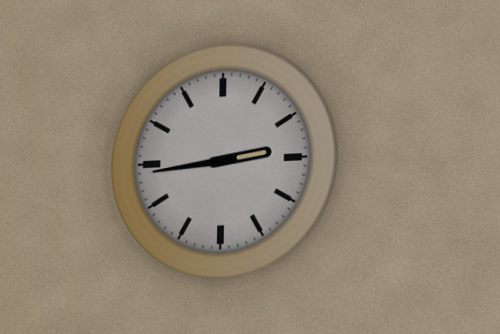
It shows 2,44
